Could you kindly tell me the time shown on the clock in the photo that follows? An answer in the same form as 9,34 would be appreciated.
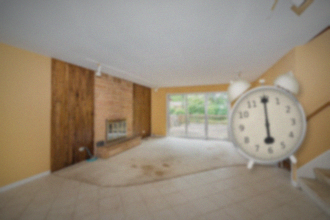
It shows 6,00
